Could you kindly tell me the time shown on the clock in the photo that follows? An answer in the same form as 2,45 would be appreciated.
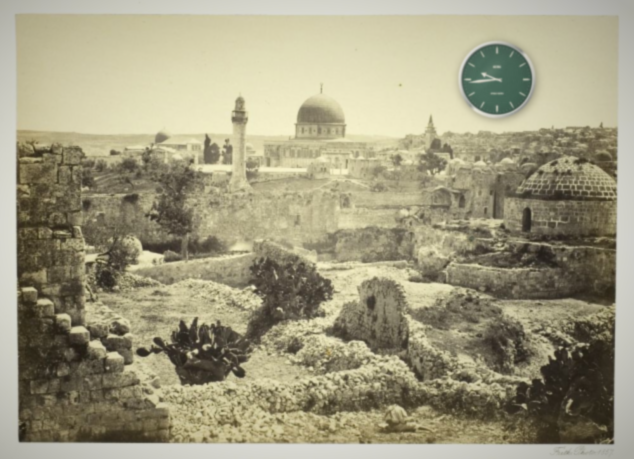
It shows 9,44
